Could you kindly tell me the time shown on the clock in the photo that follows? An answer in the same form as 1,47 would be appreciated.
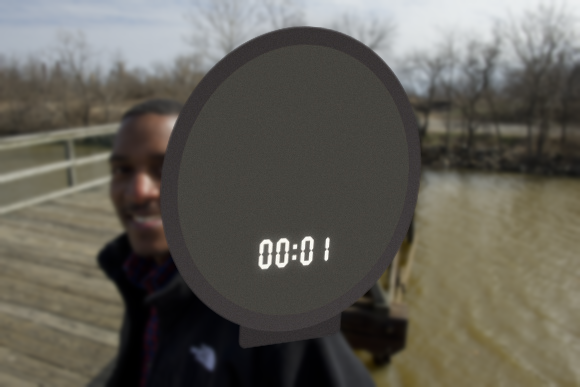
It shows 0,01
